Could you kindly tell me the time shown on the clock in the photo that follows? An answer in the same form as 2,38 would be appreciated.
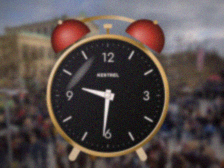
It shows 9,31
